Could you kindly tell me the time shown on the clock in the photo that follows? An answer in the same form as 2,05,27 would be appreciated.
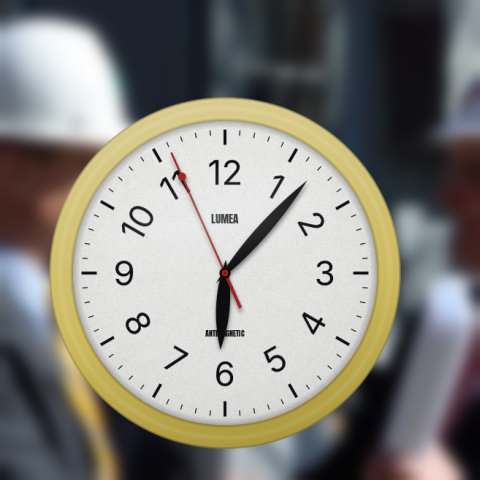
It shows 6,06,56
